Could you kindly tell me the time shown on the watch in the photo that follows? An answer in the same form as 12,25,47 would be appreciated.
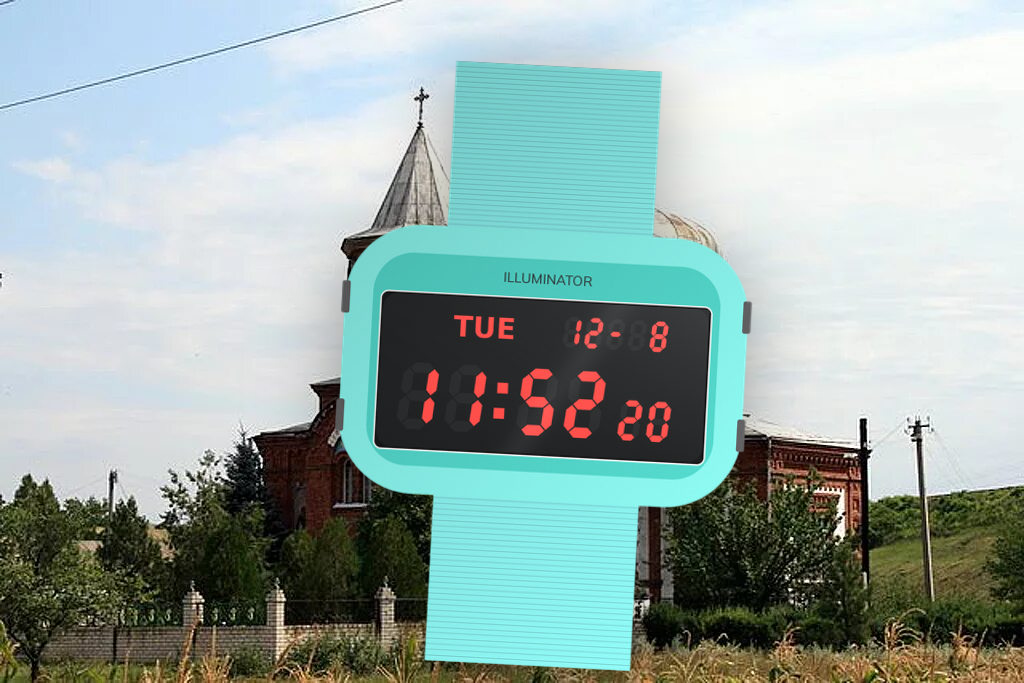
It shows 11,52,20
